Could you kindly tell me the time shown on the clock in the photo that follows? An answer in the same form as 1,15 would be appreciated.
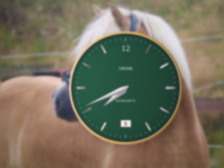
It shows 7,41
